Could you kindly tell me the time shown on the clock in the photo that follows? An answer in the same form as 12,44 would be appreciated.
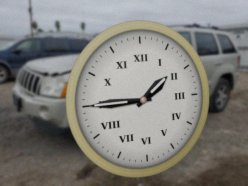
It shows 1,45
